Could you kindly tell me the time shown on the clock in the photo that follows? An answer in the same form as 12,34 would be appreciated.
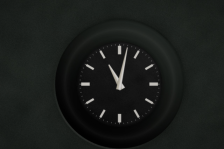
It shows 11,02
